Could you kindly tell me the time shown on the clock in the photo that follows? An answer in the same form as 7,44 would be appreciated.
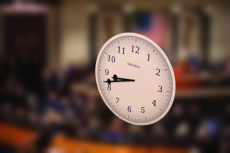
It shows 8,42
